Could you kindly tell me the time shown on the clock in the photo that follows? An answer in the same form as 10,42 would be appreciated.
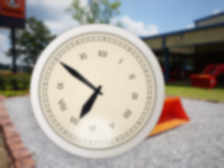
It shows 6,50
